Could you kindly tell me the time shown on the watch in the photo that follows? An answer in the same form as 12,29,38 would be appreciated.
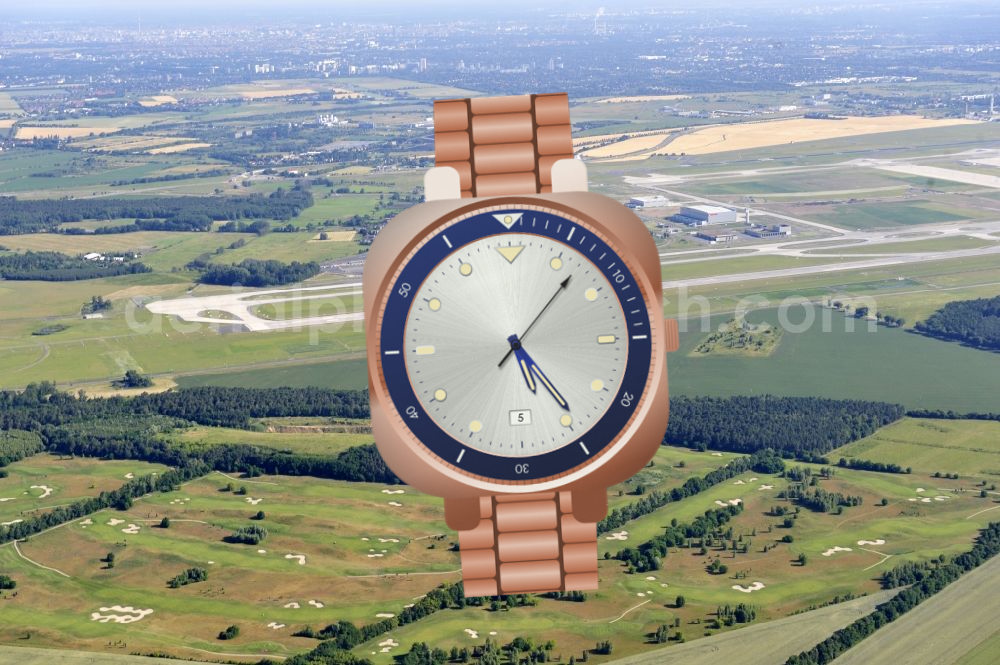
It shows 5,24,07
